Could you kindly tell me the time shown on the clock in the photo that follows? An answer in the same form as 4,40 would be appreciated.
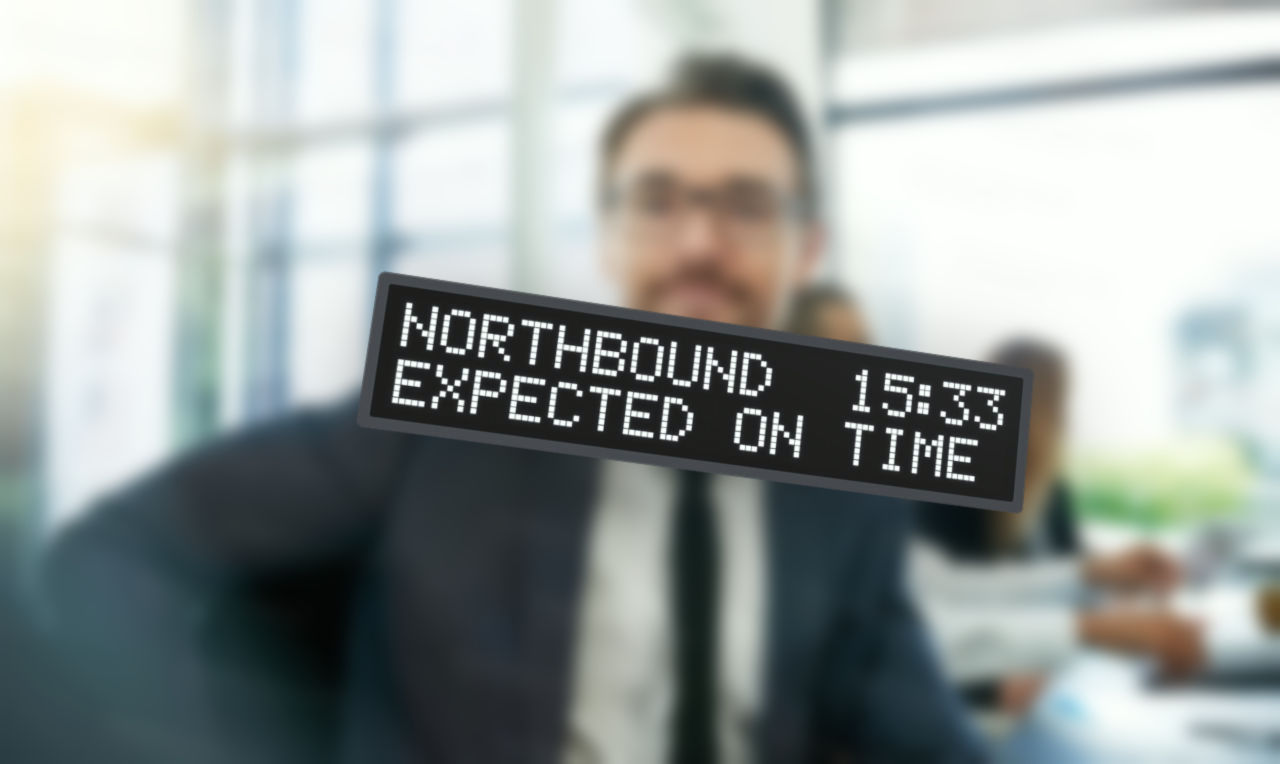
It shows 15,33
